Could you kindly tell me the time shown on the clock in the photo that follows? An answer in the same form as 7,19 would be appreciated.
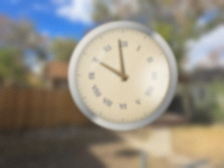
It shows 9,59
